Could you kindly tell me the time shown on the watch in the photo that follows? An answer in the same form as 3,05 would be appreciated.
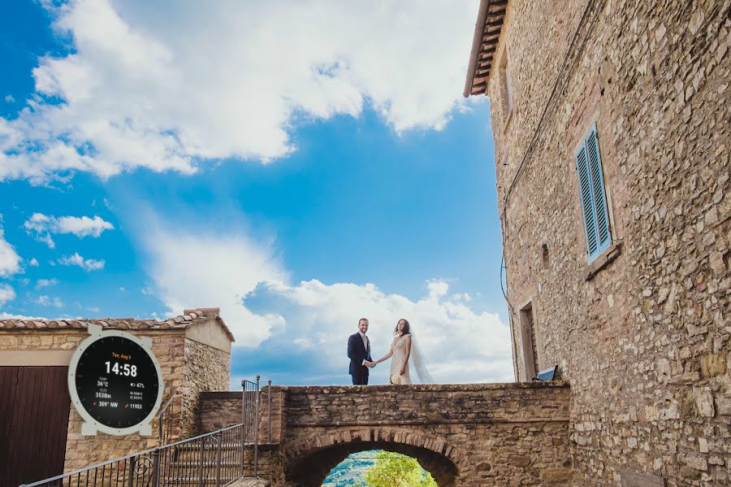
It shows 14,58
